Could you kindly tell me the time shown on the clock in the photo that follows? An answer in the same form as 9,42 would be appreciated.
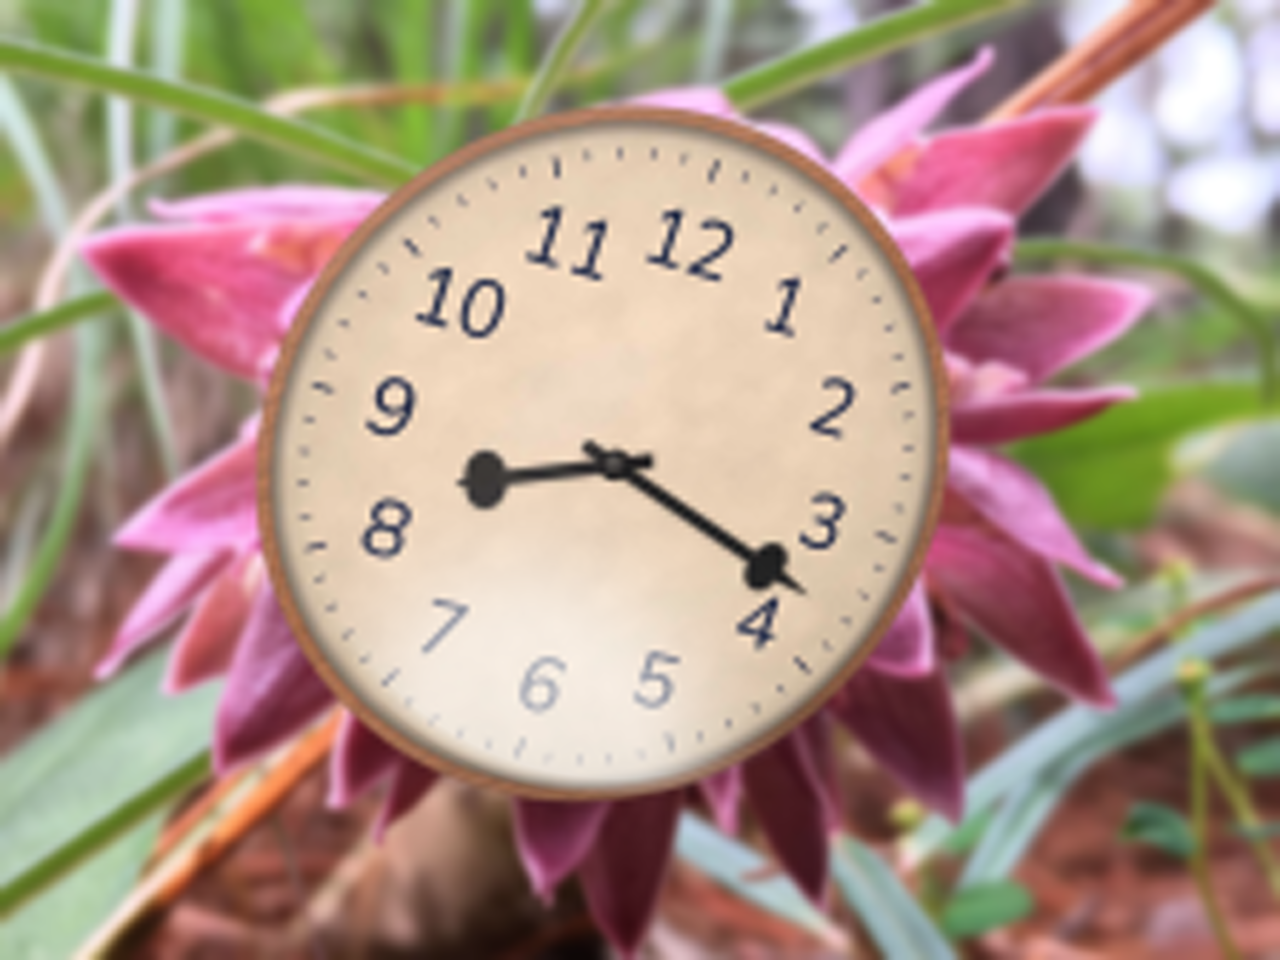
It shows 8,18
